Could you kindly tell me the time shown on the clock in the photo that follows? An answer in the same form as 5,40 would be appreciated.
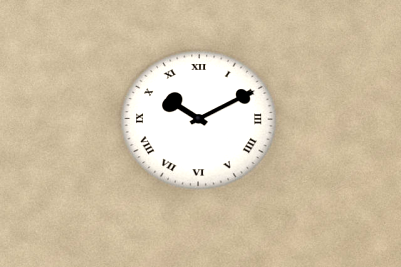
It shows 10,10
